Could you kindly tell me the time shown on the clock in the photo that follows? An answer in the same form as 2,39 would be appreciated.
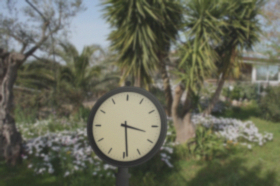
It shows 3,29
